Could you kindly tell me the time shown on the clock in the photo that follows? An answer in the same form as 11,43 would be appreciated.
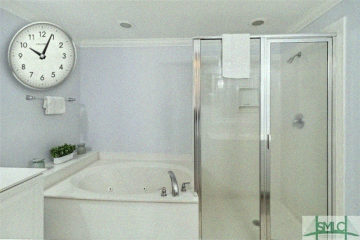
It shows 10,04
